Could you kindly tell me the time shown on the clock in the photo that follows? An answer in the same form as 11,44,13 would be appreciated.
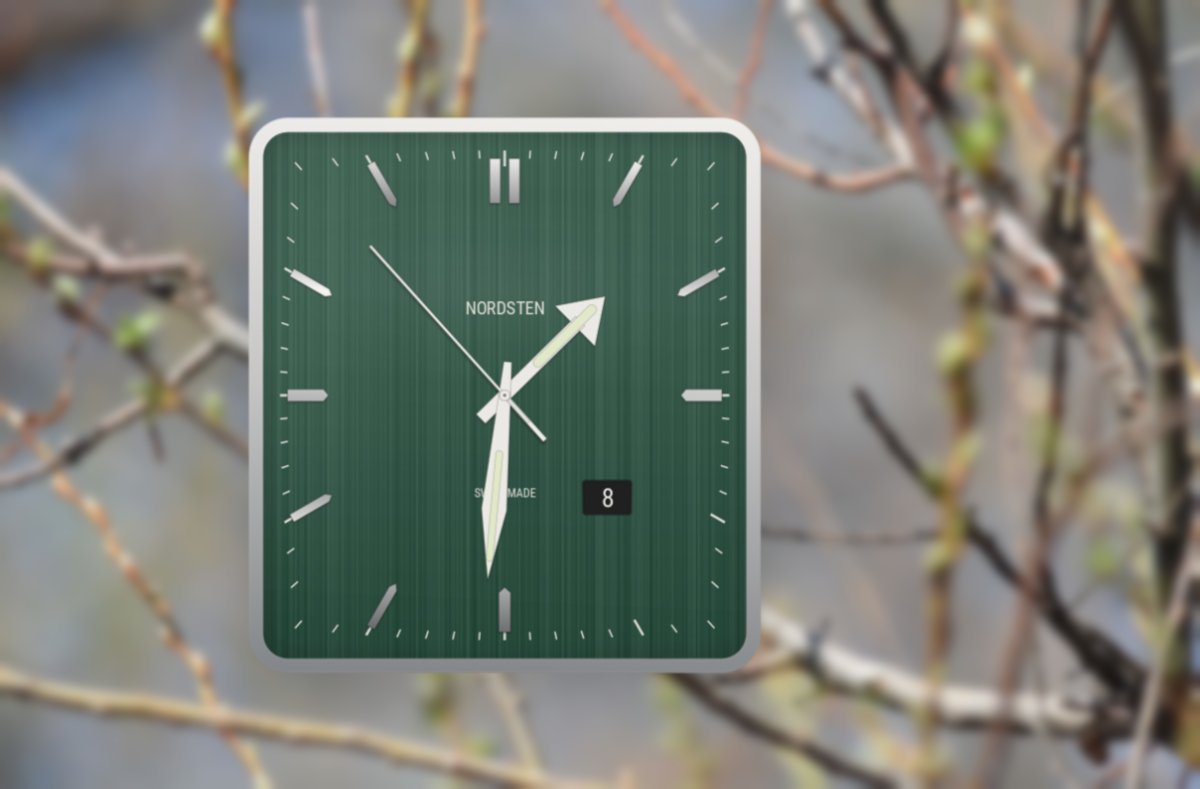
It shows 1,30,53
